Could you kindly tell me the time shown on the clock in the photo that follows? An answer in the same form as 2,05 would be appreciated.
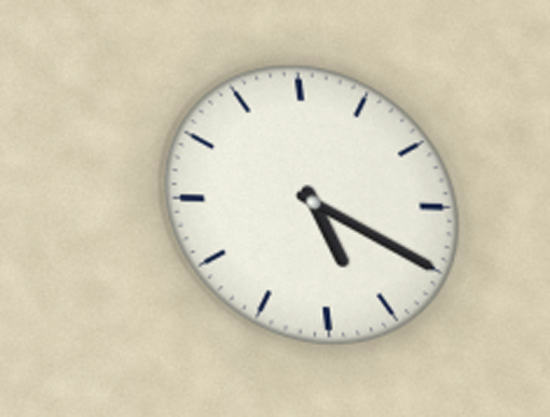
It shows 5,20
